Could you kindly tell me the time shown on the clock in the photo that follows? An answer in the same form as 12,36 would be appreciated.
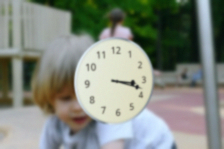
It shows 3,18
